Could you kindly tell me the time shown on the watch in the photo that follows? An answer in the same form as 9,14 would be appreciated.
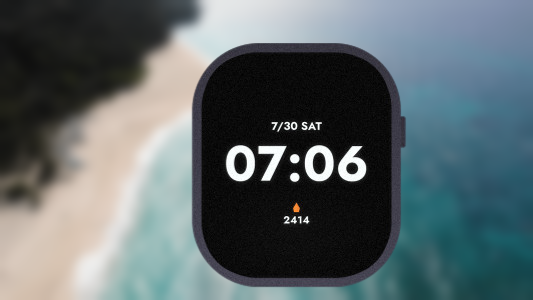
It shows 7,06
